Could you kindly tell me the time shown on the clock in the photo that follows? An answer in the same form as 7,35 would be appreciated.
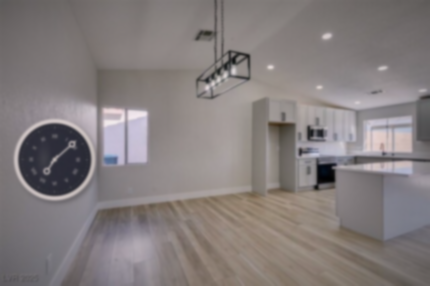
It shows 7,08
